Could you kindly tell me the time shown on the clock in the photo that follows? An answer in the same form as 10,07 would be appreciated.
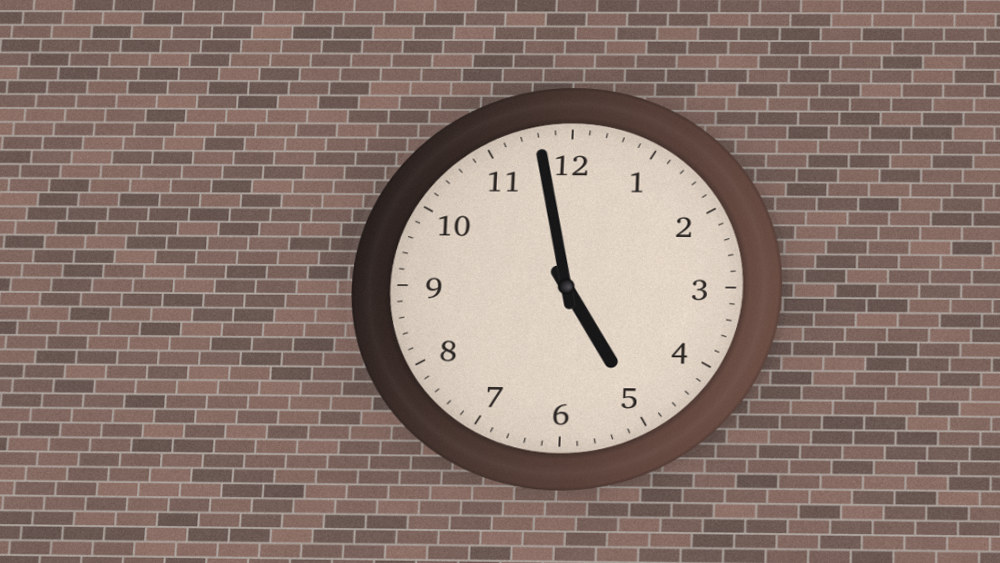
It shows 4,58
